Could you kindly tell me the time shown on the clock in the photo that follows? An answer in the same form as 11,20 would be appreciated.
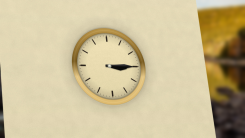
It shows 3,15
